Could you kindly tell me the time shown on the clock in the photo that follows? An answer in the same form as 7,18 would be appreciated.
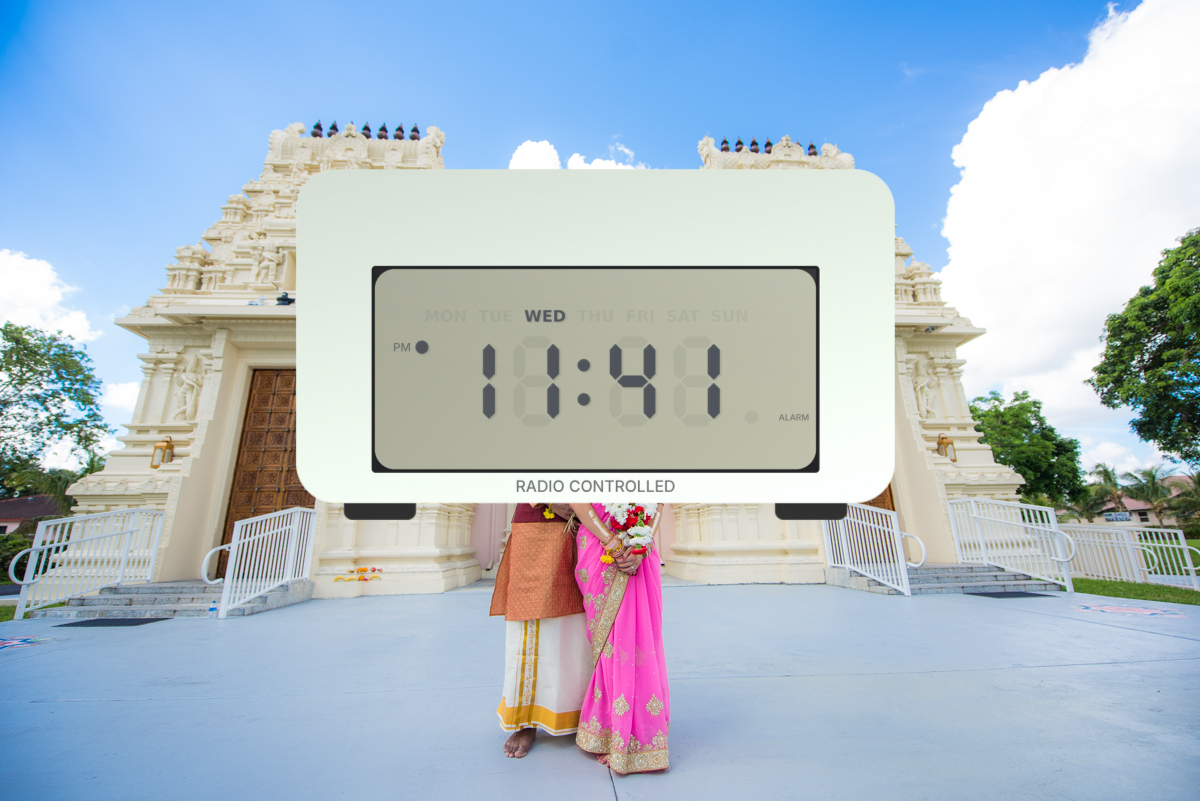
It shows 11,41
